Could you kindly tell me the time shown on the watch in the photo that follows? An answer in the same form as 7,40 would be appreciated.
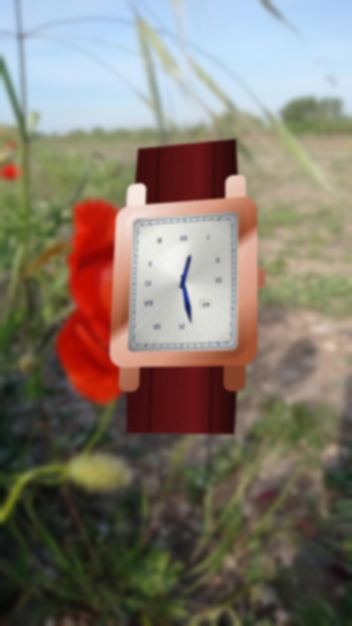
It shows 12,28
